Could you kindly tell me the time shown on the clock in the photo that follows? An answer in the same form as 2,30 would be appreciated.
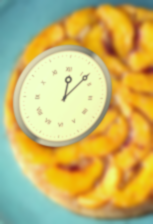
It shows 12,07
